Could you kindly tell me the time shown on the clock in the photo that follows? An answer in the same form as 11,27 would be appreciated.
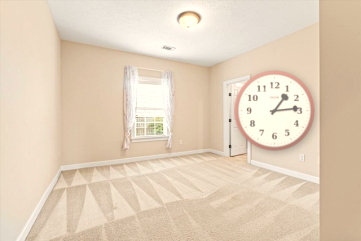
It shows 1,14
